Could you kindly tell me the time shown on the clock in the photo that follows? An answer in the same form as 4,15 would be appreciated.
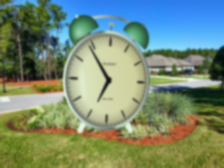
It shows 6,54
